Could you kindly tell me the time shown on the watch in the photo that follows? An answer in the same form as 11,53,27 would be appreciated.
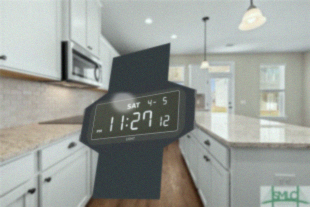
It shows 11,27,12
